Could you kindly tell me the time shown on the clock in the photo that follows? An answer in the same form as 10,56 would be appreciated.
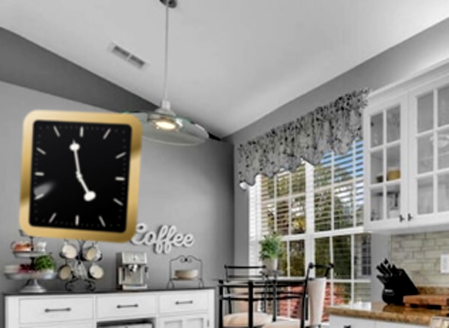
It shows 4,58
